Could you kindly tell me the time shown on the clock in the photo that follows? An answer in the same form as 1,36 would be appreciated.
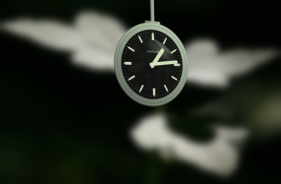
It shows 1,14
